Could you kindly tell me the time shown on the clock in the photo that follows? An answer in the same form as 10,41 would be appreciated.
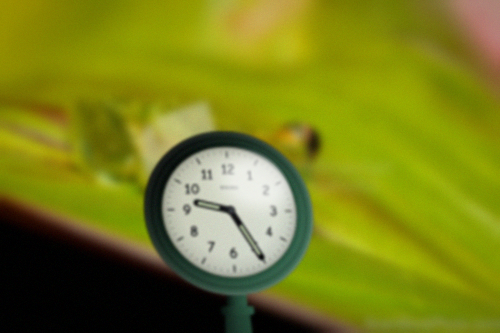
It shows 9,25
